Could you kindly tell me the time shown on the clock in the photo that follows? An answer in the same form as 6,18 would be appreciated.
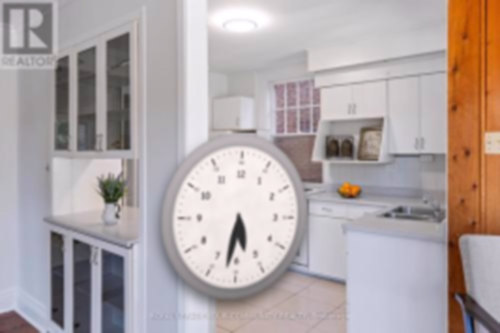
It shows 5,32
